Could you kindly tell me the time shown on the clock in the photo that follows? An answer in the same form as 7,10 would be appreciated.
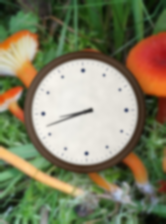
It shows 8,42
